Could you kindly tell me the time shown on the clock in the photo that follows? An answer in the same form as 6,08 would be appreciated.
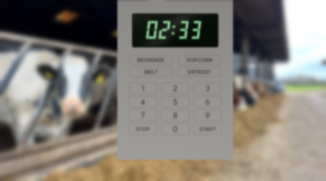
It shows 2,33
